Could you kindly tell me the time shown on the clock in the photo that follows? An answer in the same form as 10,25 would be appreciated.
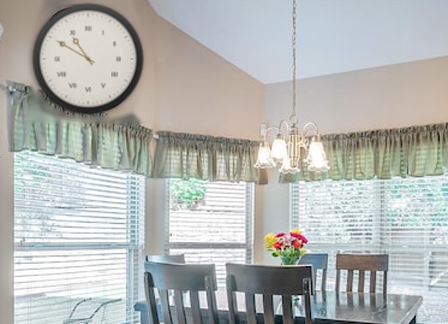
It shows 10,50
